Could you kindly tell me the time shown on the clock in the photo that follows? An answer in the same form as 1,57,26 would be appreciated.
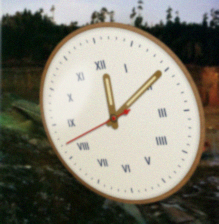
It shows 12,09,42
